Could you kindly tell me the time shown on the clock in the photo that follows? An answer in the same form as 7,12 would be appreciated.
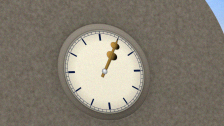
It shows 1,05
